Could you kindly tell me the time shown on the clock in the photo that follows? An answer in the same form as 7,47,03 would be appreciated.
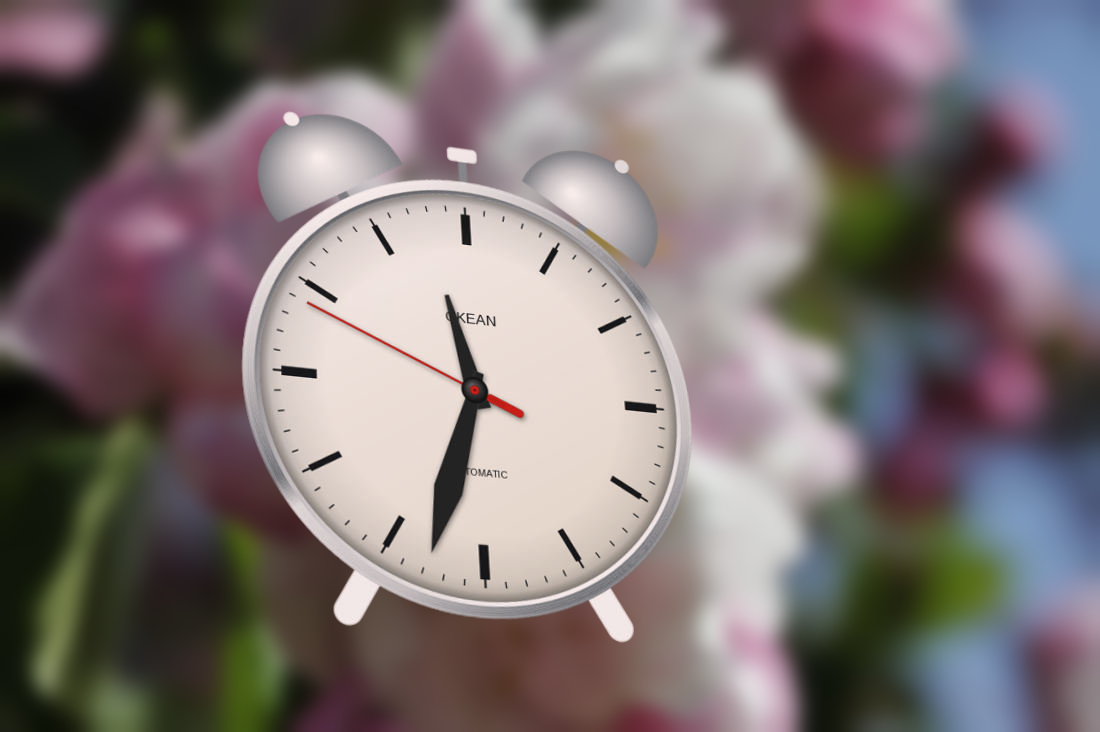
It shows 11,32,49
